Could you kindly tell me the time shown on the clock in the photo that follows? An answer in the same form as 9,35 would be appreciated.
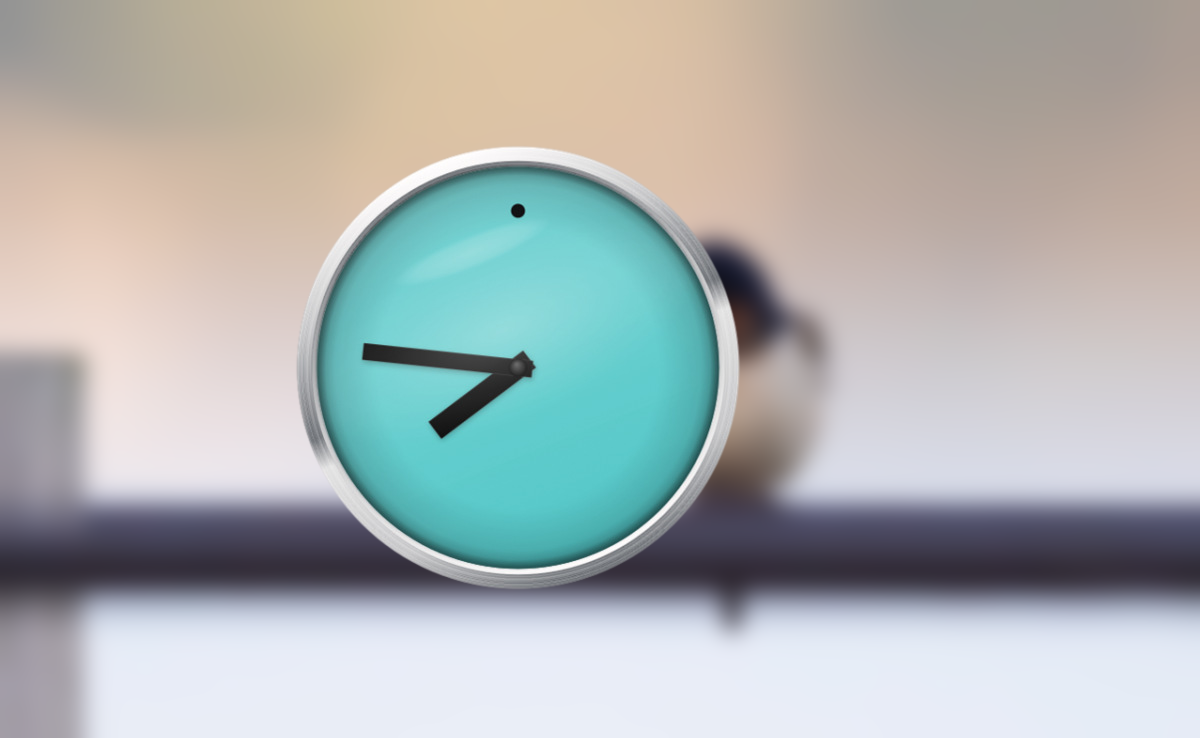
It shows 7,46
